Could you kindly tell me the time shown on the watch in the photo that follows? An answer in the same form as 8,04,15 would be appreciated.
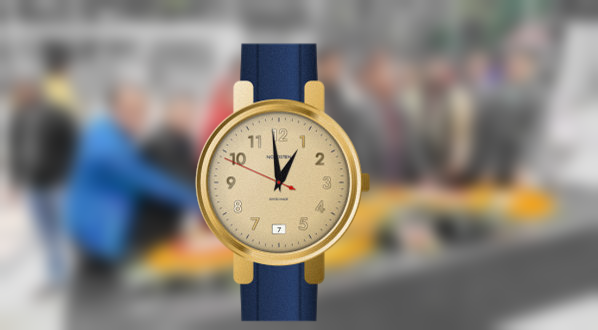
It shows 12,58,49
